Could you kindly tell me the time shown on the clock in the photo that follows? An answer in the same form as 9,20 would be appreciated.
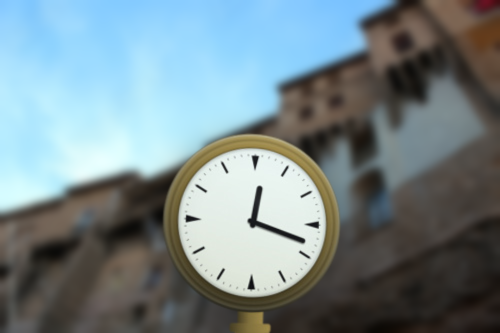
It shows 12,18
